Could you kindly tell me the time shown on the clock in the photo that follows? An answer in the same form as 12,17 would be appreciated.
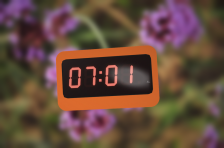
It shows 7,01
